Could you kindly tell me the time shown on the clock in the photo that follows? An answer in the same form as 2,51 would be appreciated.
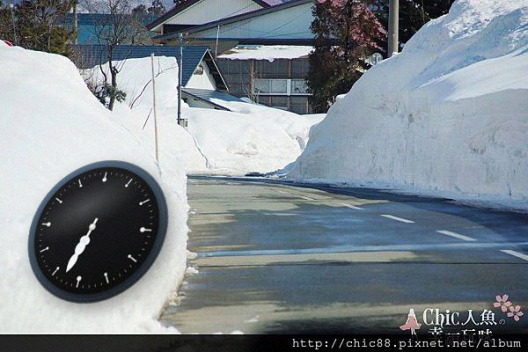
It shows 6,33
